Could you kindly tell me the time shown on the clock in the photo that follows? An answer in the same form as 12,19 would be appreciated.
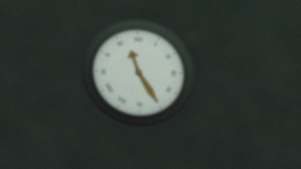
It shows 11,25
